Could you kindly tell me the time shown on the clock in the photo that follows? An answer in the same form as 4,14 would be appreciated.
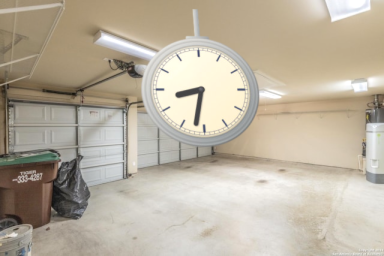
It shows 8,32
